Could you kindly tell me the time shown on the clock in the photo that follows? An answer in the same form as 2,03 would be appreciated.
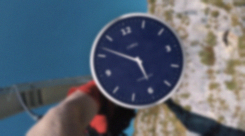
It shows 5,52
